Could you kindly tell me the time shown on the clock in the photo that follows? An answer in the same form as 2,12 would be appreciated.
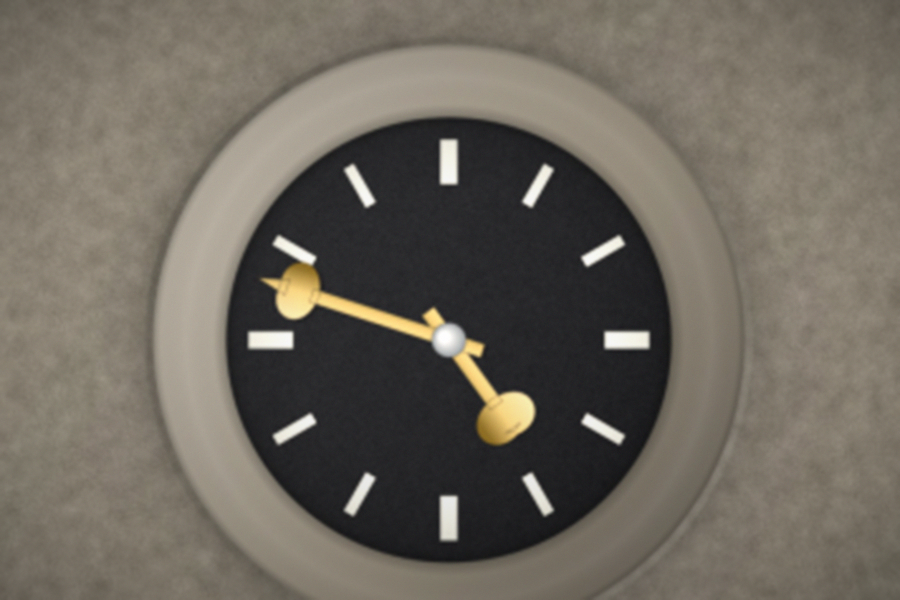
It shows 4,48
